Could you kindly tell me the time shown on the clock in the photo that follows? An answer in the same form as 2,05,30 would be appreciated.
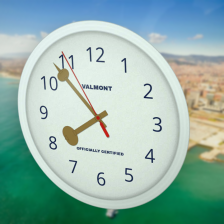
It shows 7,52,55
